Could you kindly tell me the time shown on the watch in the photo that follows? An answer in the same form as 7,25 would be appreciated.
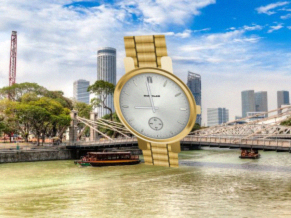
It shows 8,59
